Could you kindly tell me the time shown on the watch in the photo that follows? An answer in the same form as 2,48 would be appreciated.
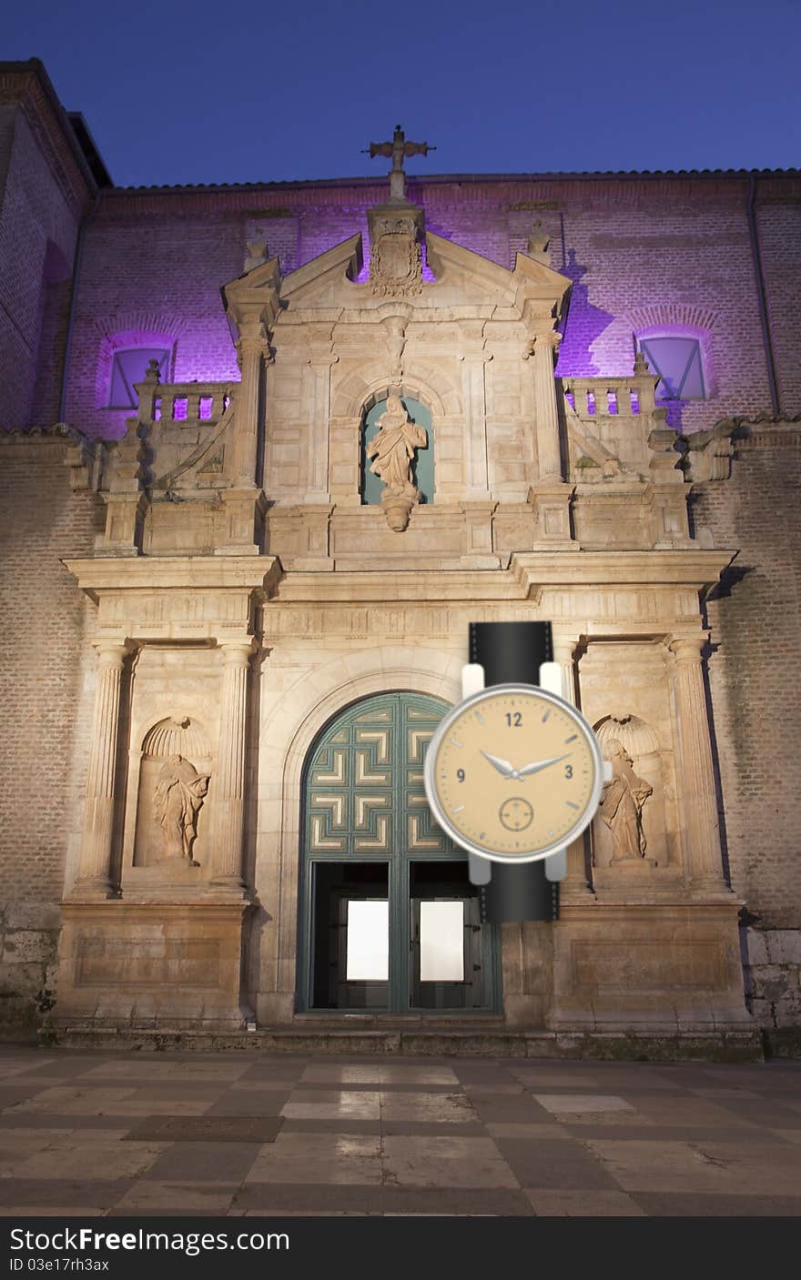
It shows 10,12
